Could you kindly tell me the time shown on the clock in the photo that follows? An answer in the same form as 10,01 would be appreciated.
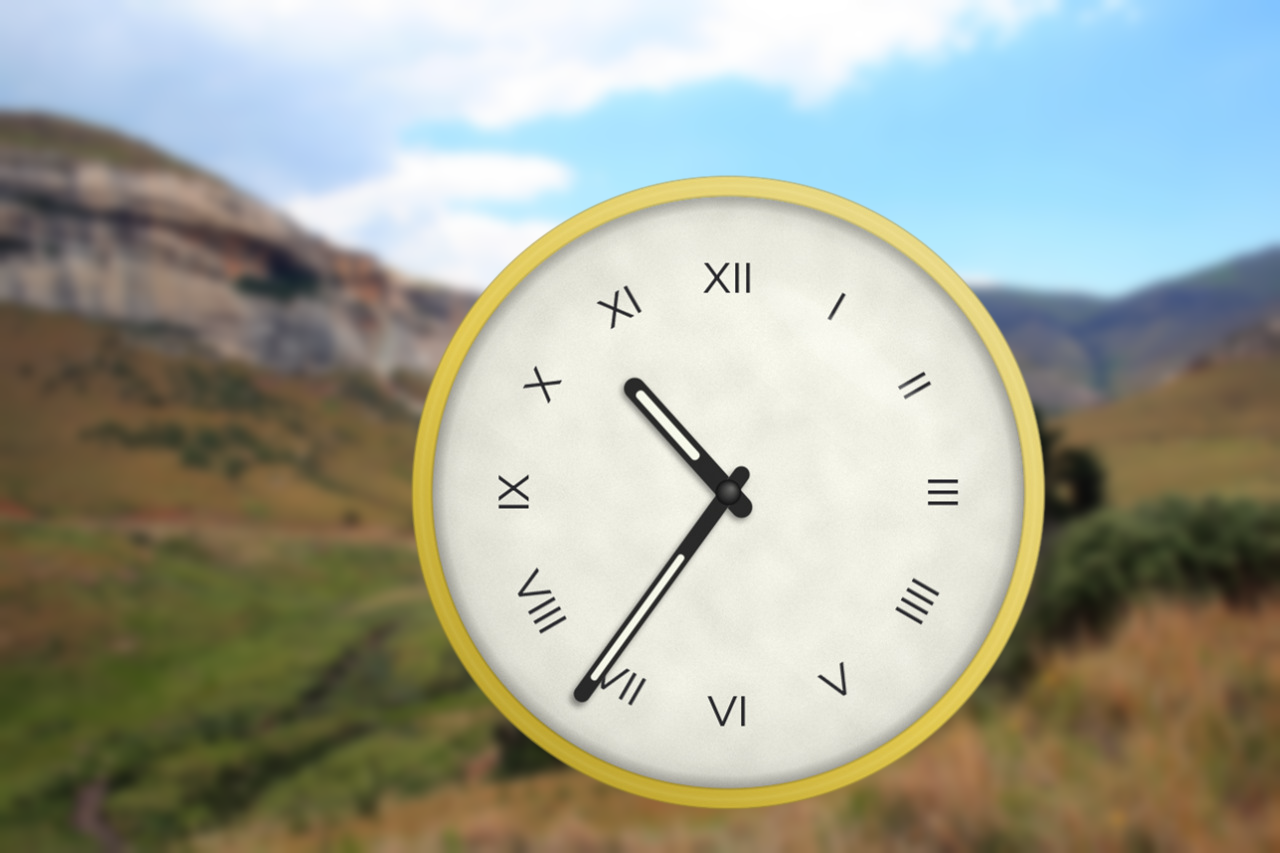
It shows 10,36
